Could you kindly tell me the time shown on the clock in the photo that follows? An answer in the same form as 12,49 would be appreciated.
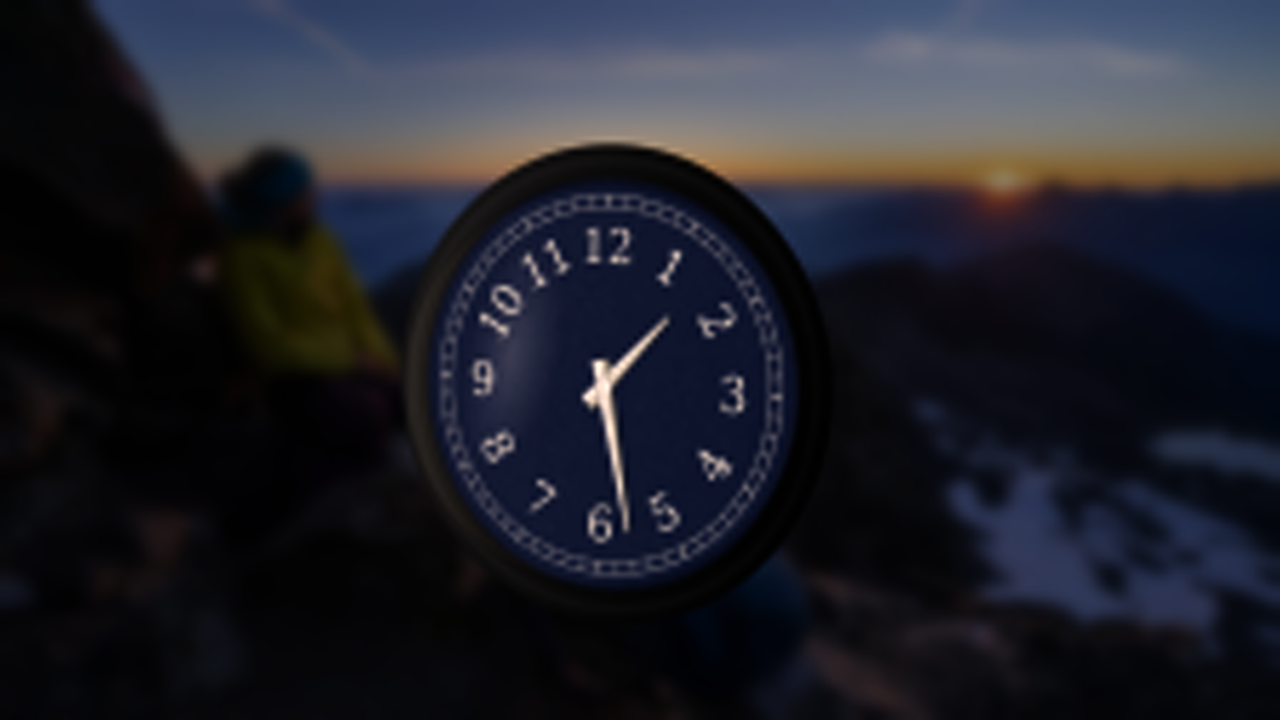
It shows 1,28
